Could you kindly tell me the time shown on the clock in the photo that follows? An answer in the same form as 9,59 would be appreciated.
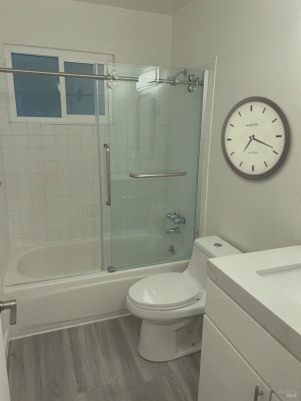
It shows 7,19
